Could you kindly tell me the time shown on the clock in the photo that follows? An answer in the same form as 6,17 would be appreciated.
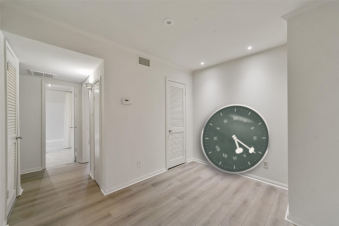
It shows 5,21
